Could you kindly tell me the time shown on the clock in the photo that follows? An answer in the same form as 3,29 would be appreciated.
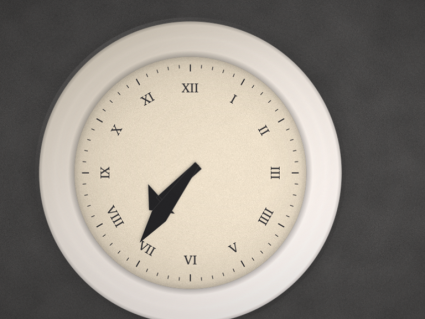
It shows 7,36
